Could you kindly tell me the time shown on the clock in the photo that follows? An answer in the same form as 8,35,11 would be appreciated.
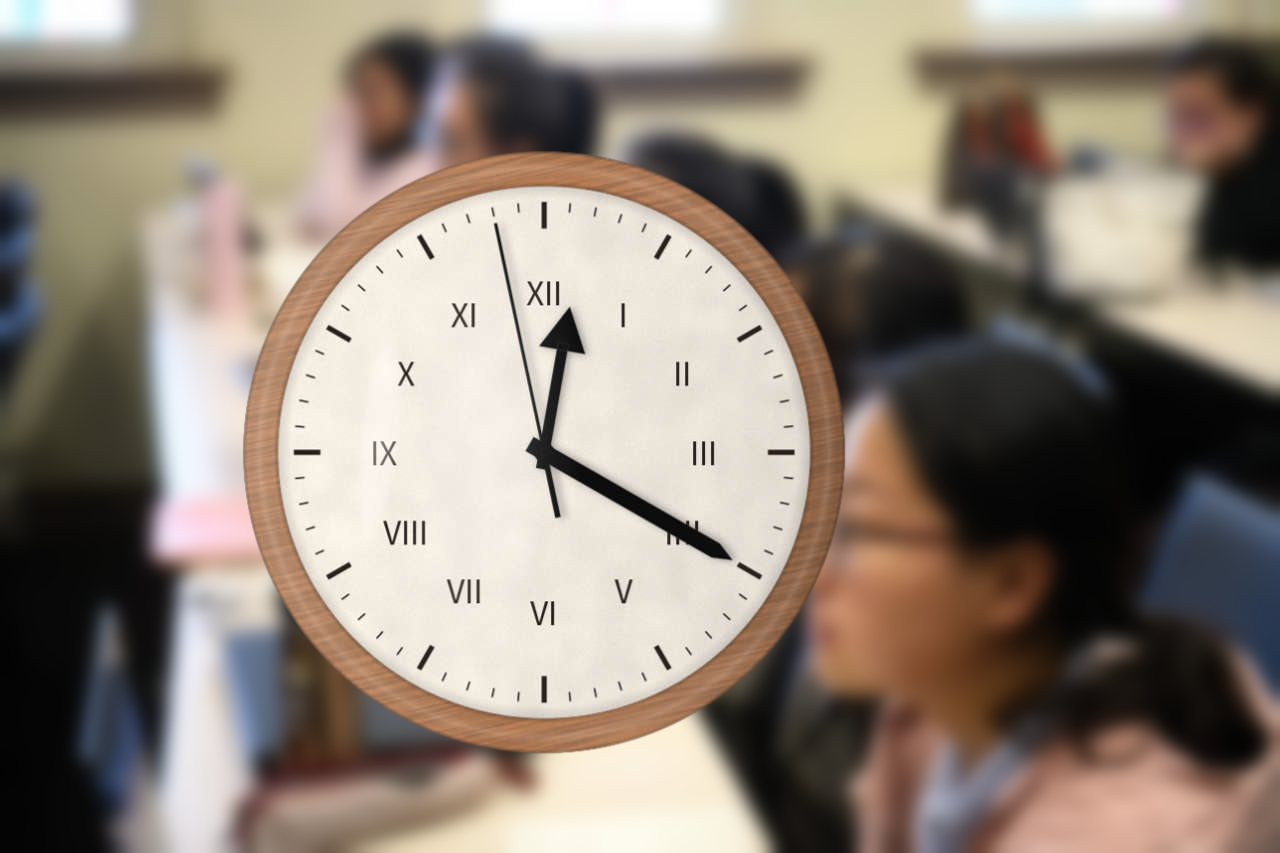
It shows 12,19,58
